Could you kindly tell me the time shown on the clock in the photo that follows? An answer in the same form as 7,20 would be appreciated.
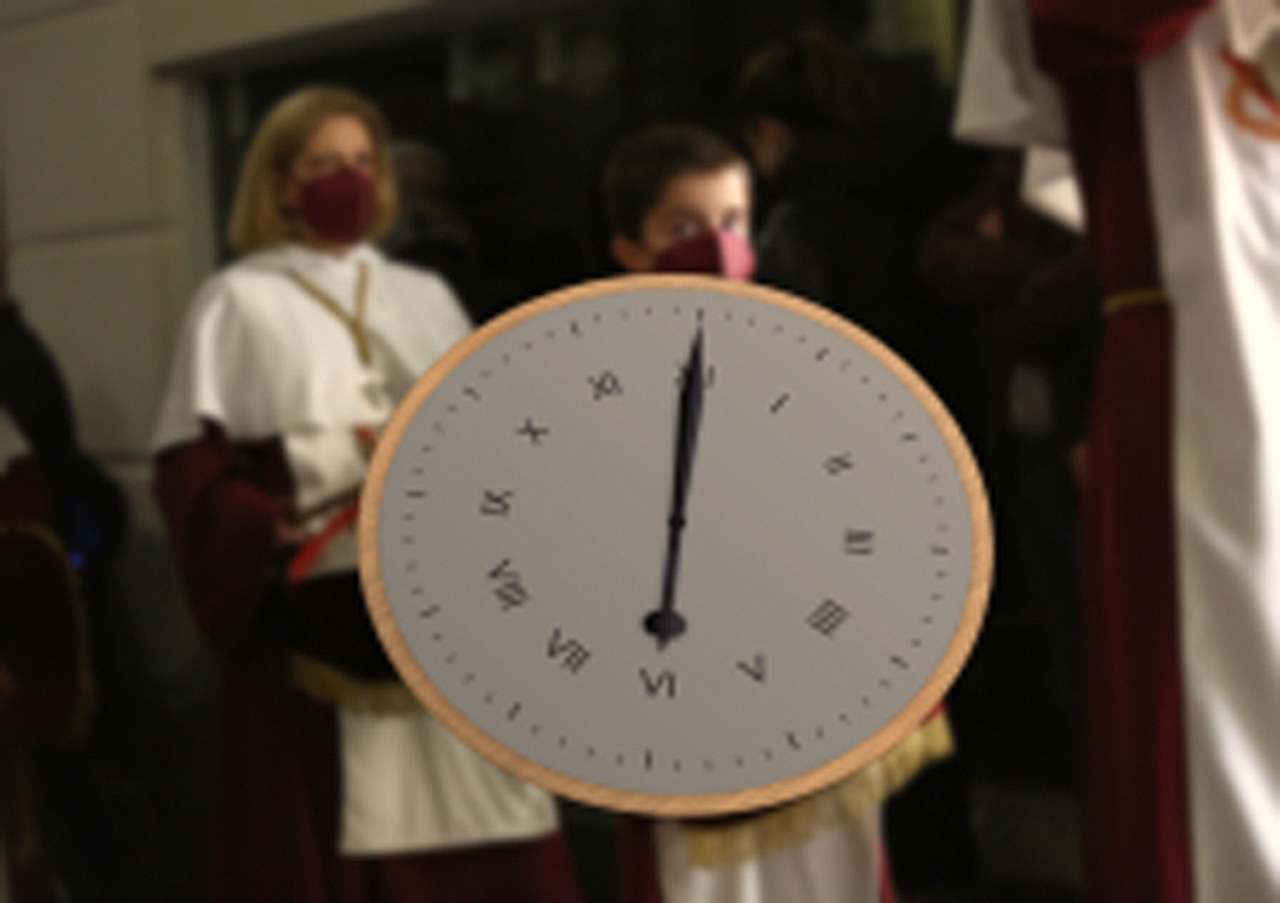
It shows 6,00
